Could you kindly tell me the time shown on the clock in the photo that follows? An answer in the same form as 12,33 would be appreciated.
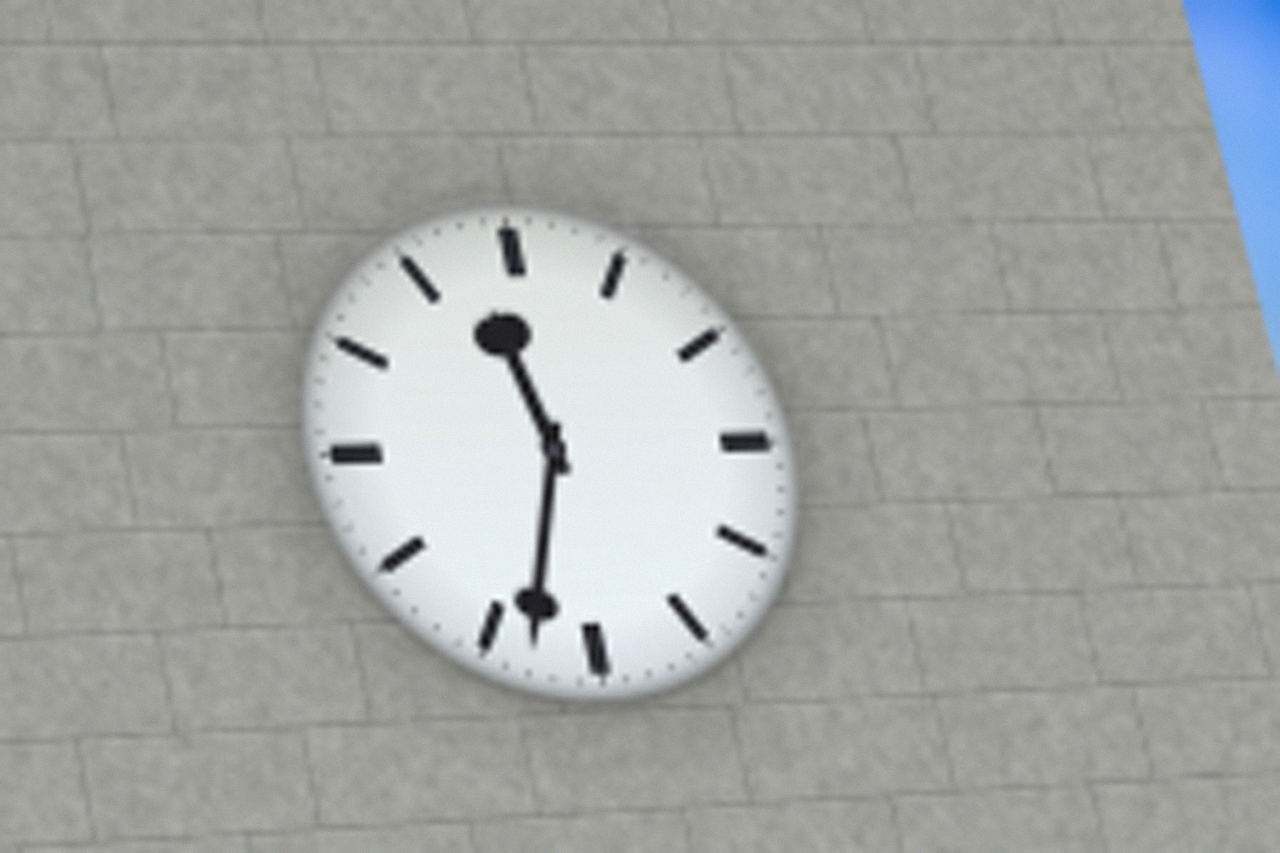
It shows 11,33
